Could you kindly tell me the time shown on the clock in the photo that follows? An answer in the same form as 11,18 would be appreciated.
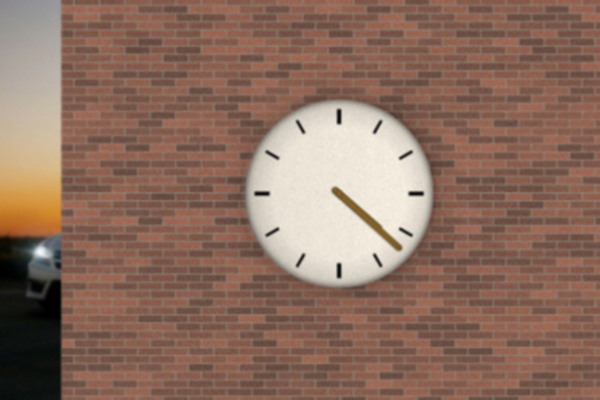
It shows 4,22
